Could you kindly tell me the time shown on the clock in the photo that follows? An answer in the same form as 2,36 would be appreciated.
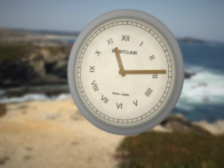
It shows 11,14
